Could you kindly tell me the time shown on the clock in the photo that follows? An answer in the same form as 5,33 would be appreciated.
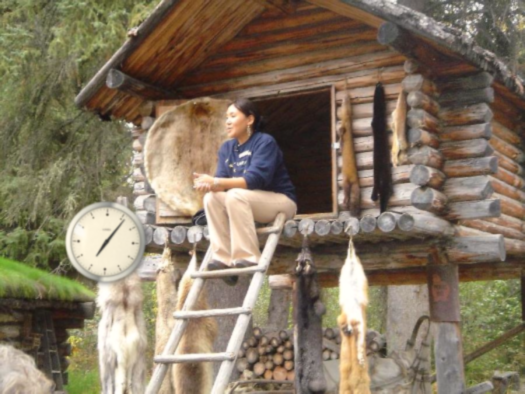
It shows 7,06
